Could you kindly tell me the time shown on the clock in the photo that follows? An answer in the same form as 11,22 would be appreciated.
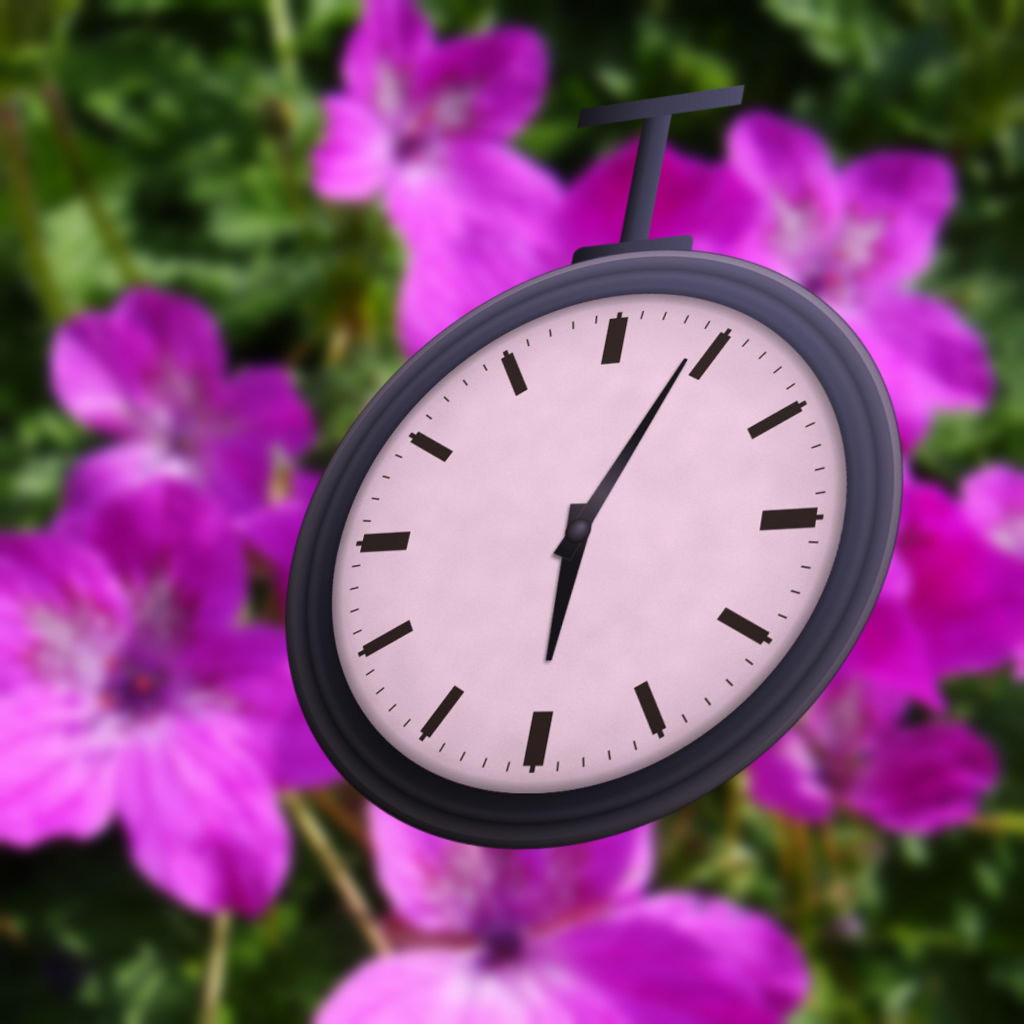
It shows 6,04
